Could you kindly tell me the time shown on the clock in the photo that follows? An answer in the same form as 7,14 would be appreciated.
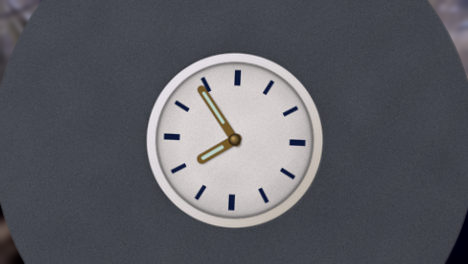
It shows 7,54
